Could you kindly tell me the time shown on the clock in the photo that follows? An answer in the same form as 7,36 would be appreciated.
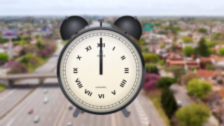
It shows 12,00
